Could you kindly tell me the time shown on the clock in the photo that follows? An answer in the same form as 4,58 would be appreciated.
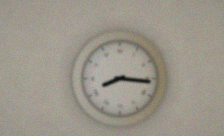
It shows 8,16
